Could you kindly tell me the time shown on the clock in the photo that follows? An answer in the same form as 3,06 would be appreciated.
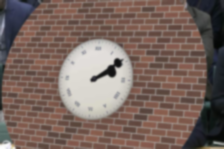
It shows 2,09
